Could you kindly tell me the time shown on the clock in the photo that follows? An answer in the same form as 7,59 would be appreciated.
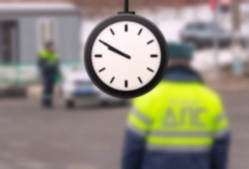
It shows 9,50
